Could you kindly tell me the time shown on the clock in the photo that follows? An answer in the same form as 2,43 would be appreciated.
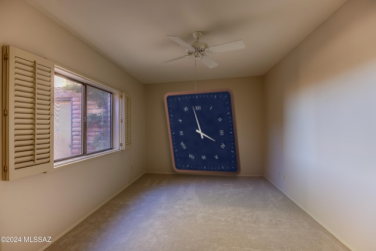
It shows 3,58
